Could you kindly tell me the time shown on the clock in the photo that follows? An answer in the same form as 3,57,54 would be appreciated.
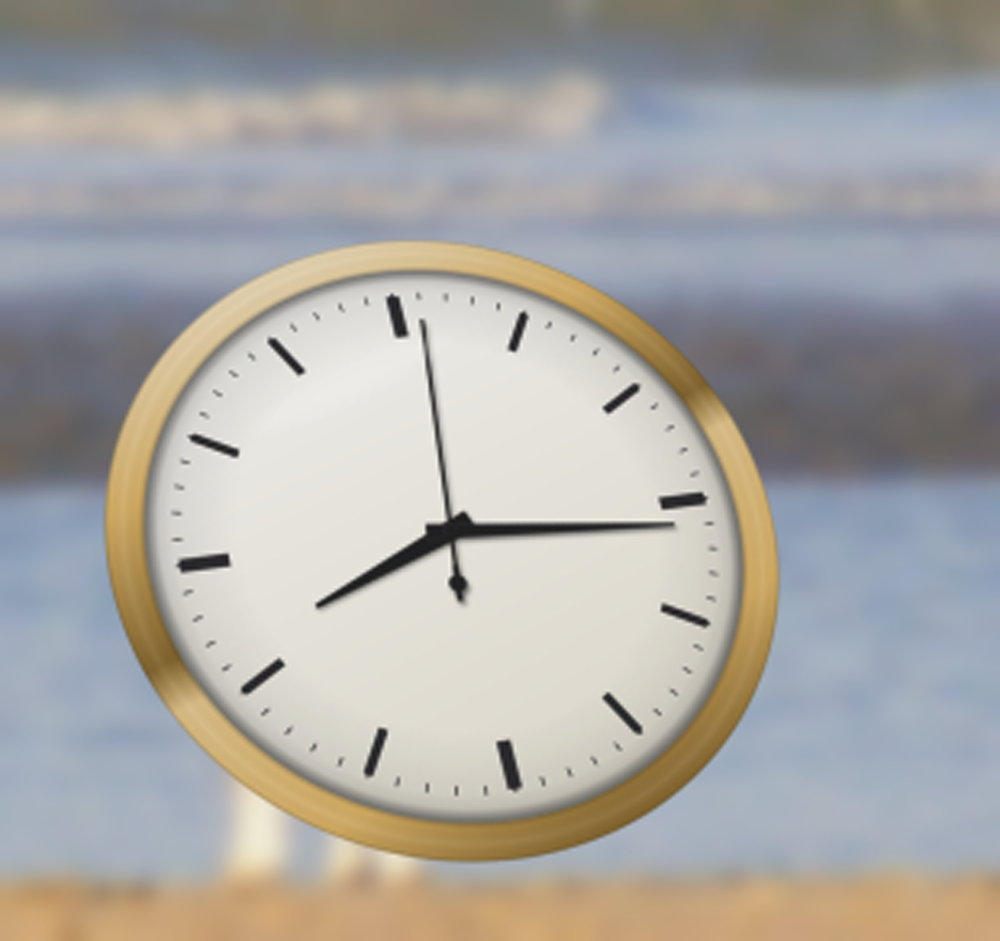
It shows 8,16,01
